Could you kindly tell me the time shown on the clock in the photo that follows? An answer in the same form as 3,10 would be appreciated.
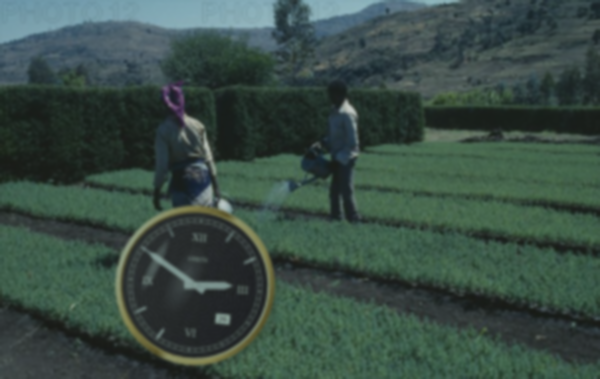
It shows 2,50
